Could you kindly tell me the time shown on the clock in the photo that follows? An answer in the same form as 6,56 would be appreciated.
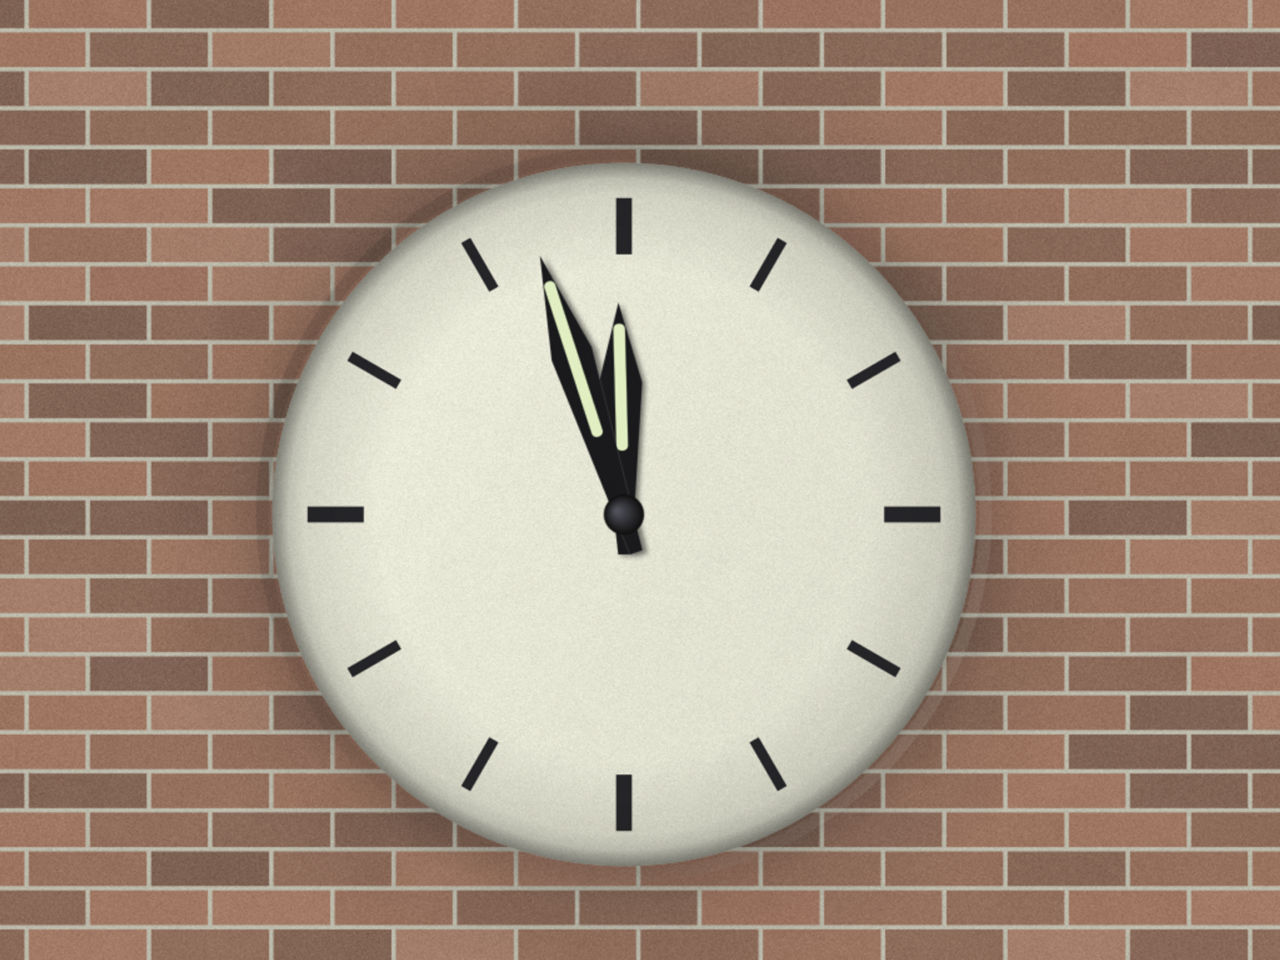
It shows 11,57
